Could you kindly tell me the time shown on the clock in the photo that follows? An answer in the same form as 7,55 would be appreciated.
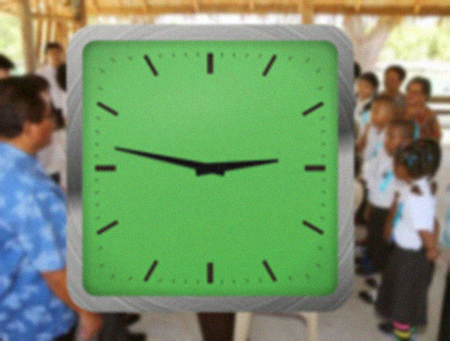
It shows 2,47
